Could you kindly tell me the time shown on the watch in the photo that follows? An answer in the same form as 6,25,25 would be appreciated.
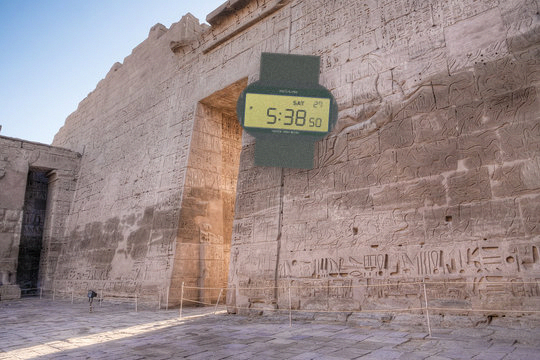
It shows 5,38,50
